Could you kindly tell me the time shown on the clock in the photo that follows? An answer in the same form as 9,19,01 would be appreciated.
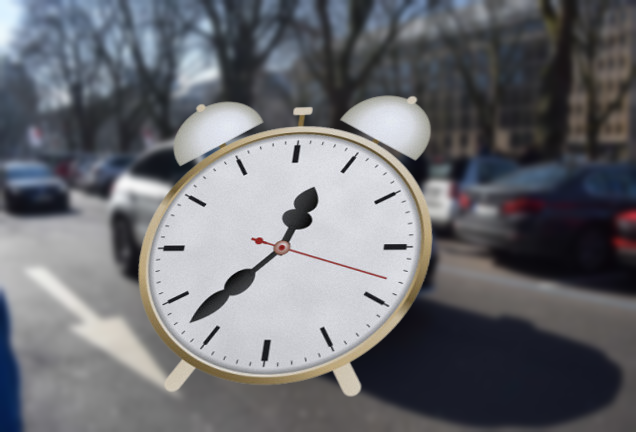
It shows 12,37,18
